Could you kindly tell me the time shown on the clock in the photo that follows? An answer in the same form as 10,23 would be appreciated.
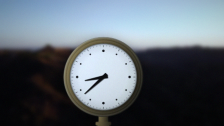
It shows 8,38
